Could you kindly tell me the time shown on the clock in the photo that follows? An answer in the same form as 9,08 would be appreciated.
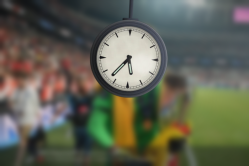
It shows 5,37
